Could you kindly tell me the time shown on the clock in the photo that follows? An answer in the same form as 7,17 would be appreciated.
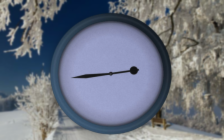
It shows 2,44
